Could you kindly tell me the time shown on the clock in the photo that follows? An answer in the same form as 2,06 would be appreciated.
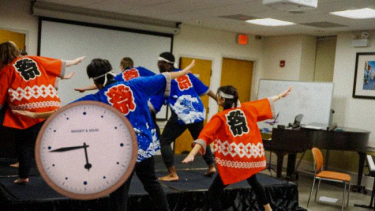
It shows 5,44
